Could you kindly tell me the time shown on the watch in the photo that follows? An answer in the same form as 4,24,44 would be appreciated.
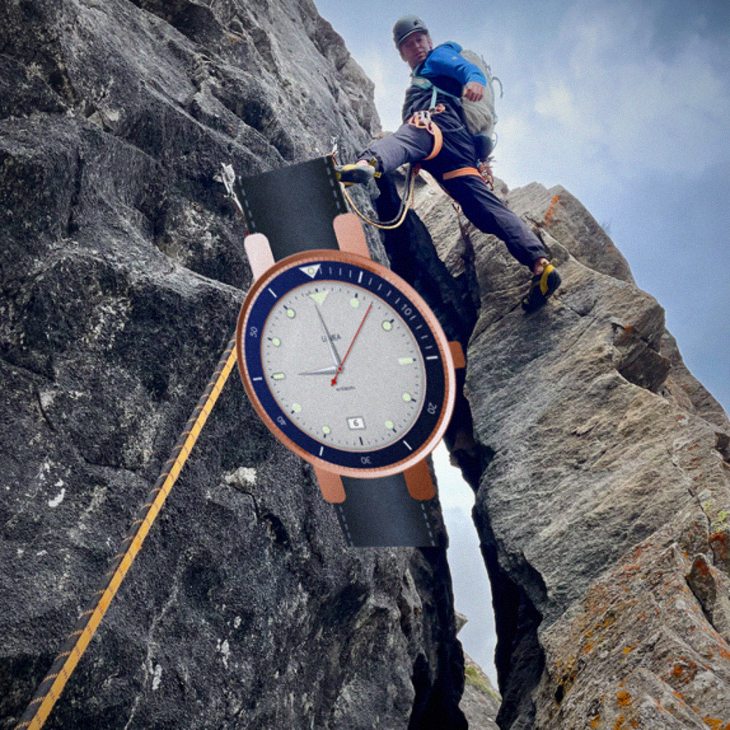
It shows 8,59,07
